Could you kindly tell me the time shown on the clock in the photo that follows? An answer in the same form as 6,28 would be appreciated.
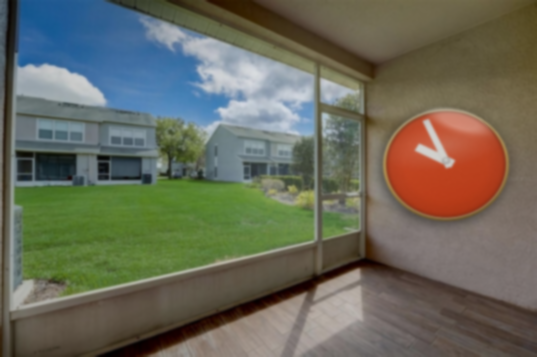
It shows 9,56
